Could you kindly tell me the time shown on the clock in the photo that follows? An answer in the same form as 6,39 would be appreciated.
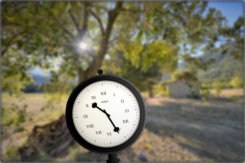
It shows 10,26
